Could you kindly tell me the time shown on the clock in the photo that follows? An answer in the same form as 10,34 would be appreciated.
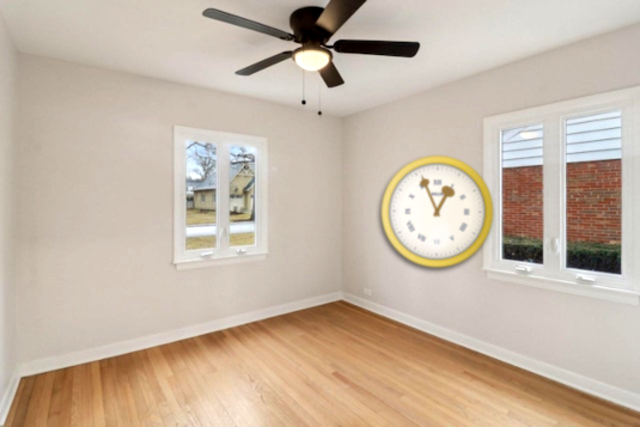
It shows 12,56
